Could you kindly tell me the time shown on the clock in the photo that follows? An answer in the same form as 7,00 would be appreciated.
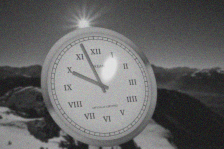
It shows 9,57
